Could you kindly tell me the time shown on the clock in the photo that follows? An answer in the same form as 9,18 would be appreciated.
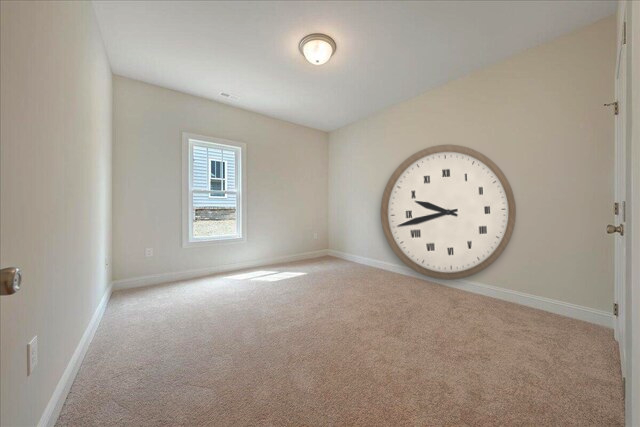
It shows 9,43
